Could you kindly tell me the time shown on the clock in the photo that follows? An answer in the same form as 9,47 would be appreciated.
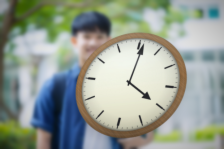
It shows 4,01
